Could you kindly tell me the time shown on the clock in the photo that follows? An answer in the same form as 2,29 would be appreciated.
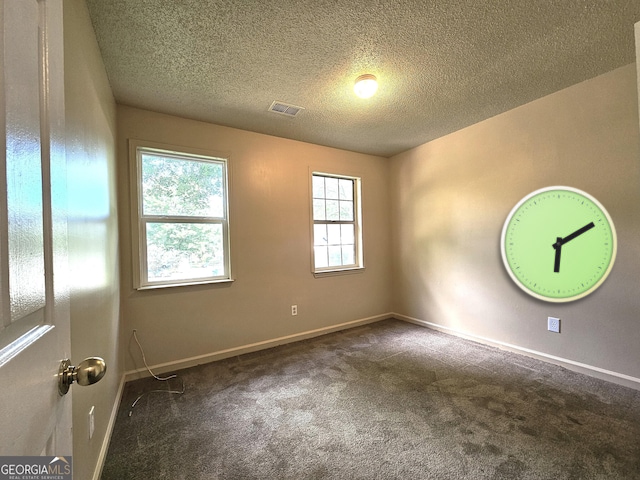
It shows 6,10
